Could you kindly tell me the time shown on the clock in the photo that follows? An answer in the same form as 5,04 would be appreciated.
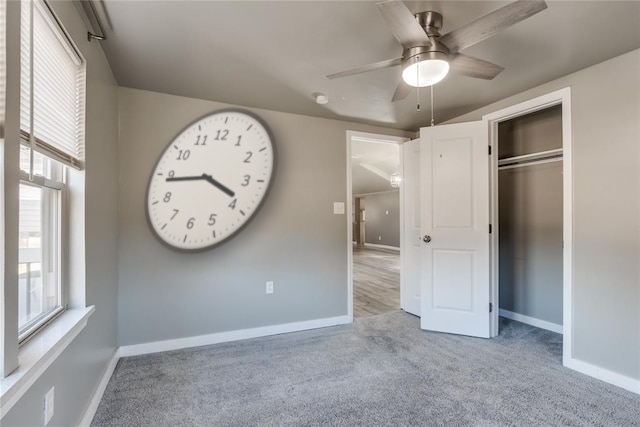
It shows 3,44
